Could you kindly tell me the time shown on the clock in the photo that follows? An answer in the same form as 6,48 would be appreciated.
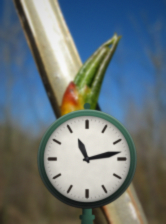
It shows 11,13
